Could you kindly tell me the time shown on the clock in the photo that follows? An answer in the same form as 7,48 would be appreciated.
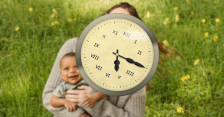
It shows 5,15
